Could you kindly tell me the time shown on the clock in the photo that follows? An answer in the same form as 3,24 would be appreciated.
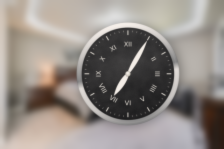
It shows 7,05
